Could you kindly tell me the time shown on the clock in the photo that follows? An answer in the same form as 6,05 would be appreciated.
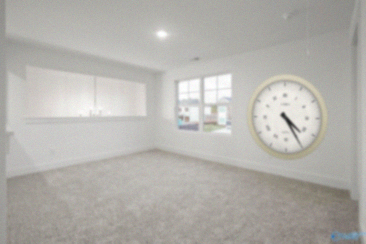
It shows 4,25
